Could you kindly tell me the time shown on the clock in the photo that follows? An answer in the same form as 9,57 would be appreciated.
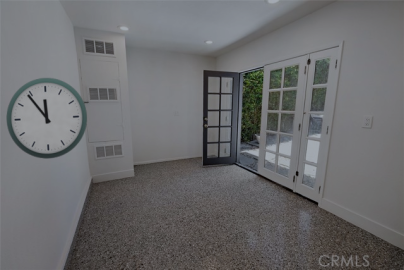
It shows 11,54
